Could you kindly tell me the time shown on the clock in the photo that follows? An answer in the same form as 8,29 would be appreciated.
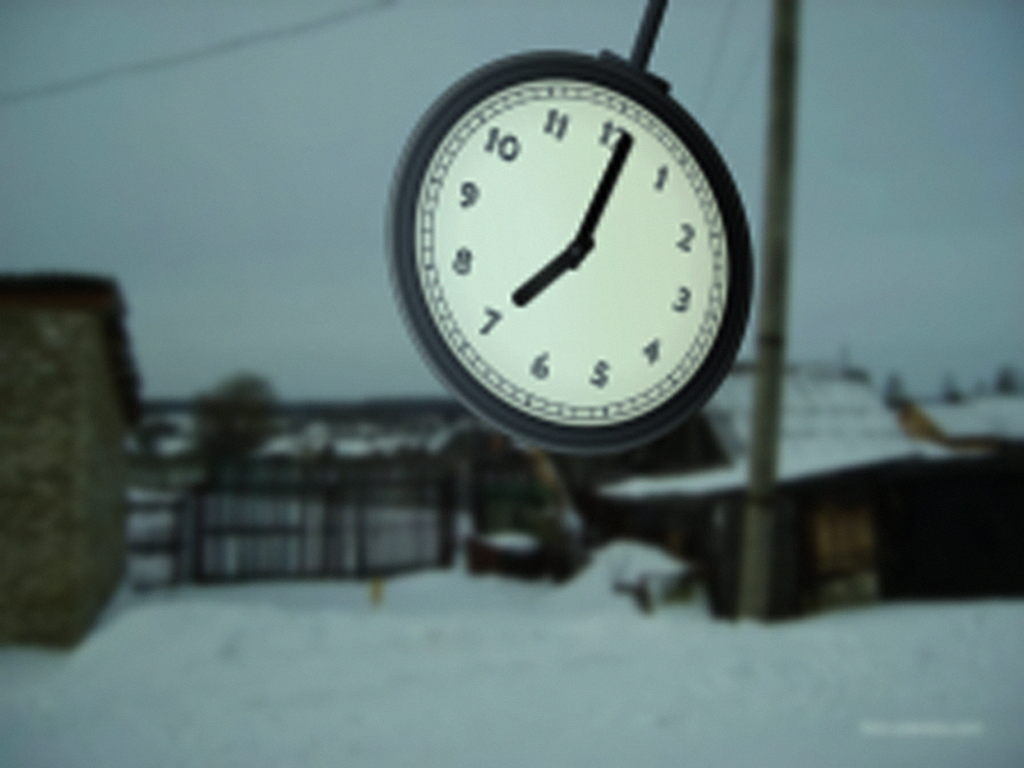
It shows 7,01
